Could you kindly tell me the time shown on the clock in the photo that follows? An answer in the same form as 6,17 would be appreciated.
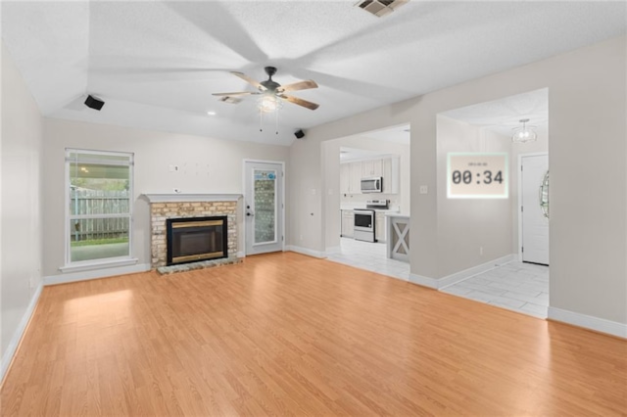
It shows 0,34
